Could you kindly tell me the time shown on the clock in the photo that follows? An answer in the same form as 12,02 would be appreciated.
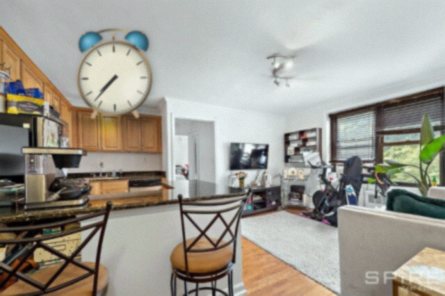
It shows 7,37
